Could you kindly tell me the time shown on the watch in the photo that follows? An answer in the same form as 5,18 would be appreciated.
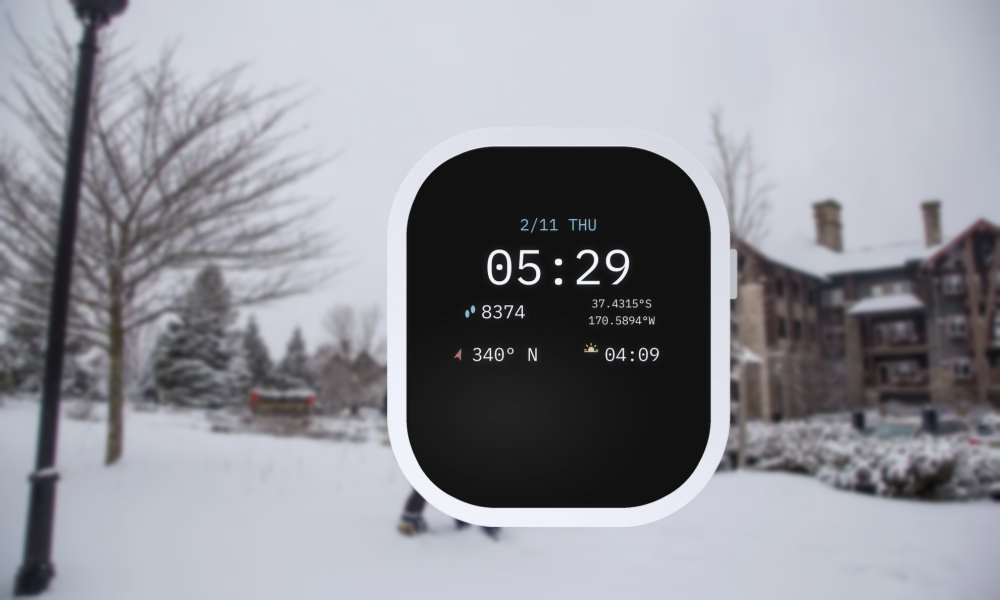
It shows 5,29
